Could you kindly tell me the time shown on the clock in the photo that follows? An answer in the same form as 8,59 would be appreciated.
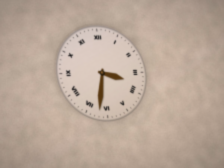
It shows 3,32
